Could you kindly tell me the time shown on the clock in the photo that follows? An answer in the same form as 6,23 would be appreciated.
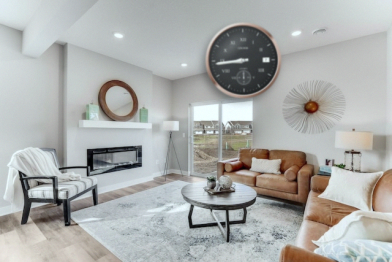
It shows 8,44
